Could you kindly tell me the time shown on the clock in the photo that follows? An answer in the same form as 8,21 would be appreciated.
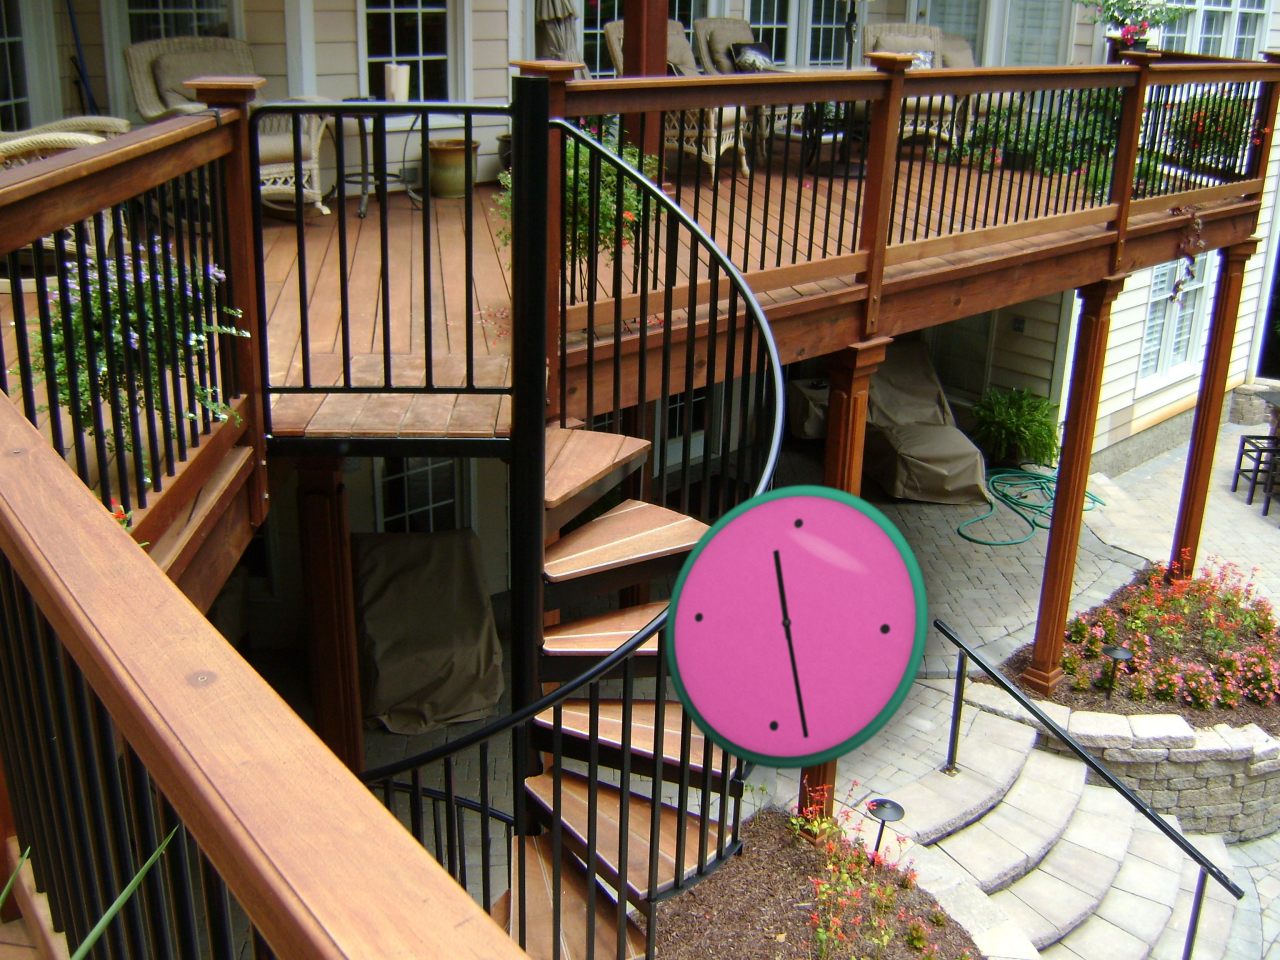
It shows 11,27
